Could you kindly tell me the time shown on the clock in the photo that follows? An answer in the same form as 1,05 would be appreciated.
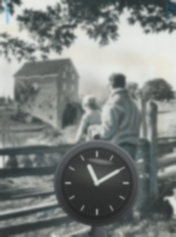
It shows 11,10
